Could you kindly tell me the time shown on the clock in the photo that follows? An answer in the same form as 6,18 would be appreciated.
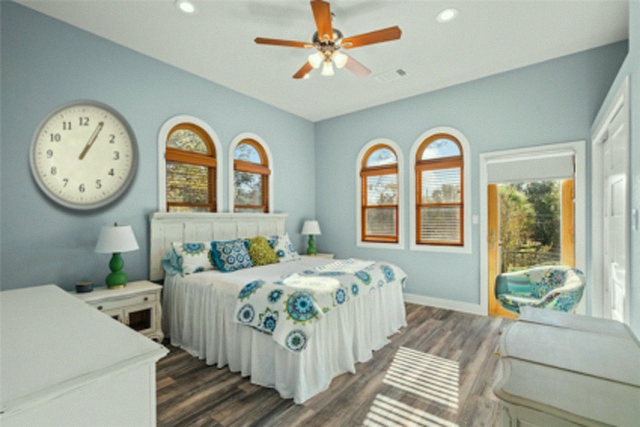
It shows 1,05
